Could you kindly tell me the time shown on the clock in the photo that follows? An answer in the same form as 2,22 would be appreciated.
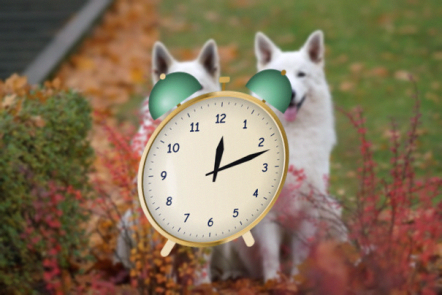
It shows 12,12
